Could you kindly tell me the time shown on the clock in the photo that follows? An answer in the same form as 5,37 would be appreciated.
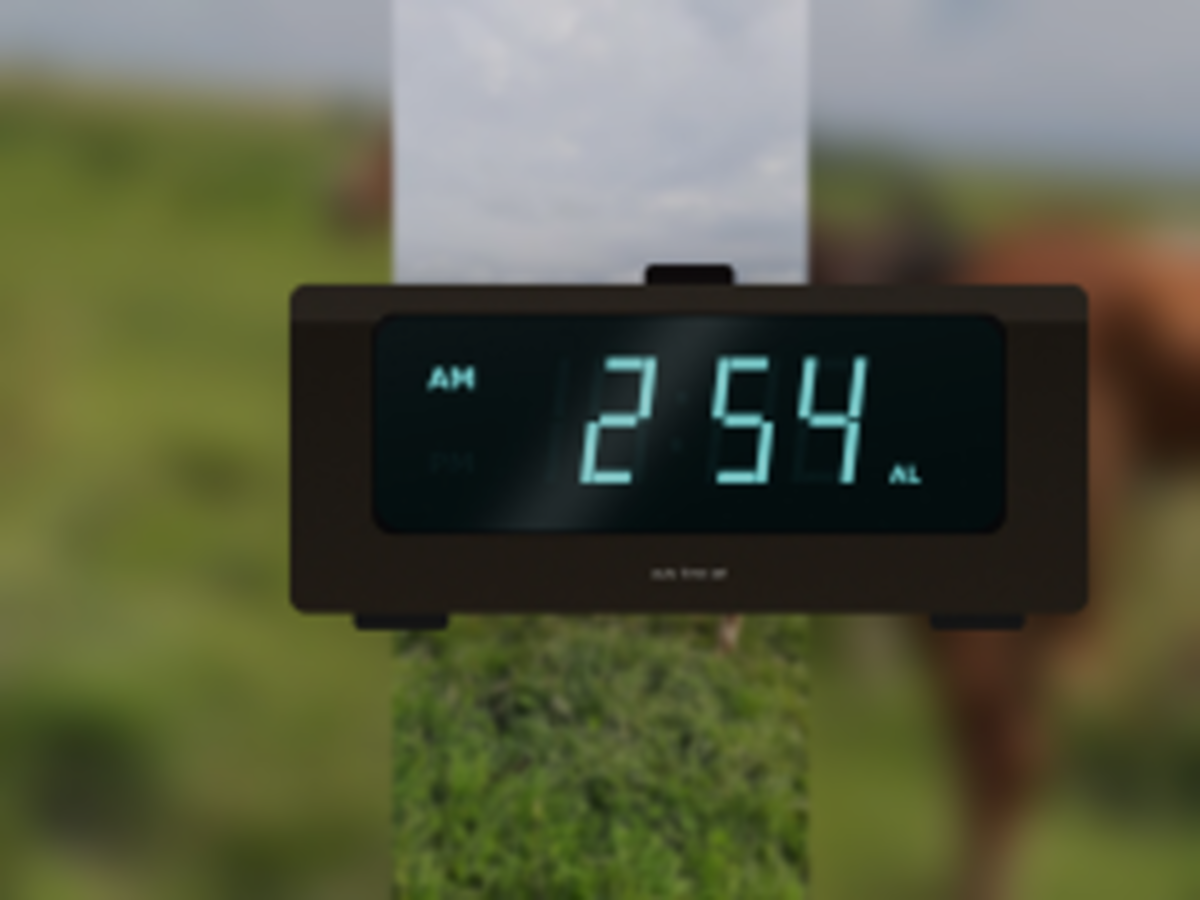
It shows 2,54
